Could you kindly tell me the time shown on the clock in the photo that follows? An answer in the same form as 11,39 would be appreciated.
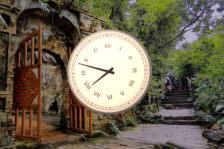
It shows 7,48
